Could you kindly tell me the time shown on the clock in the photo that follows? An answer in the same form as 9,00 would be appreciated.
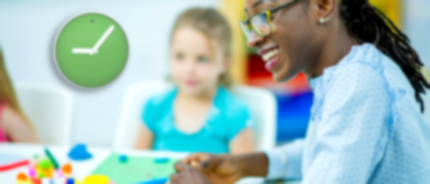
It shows 9,07
